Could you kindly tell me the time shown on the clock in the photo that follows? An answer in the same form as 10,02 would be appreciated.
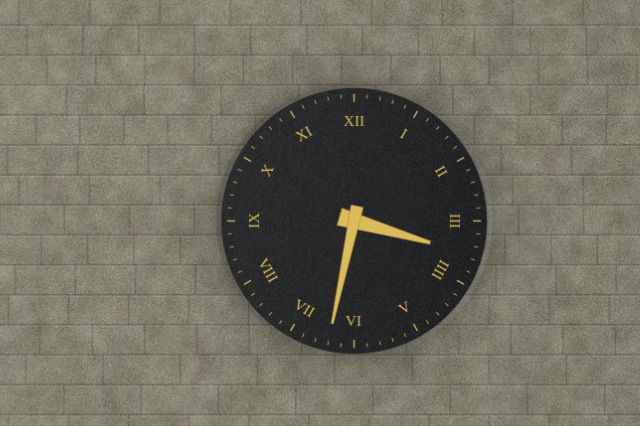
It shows 3,32
